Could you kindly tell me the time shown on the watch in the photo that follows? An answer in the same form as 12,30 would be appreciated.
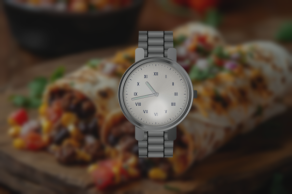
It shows 10,43
